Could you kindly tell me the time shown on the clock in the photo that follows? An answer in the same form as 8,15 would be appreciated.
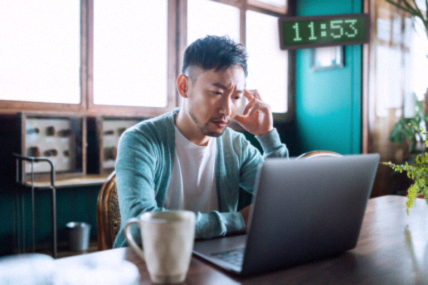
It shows 11,53
